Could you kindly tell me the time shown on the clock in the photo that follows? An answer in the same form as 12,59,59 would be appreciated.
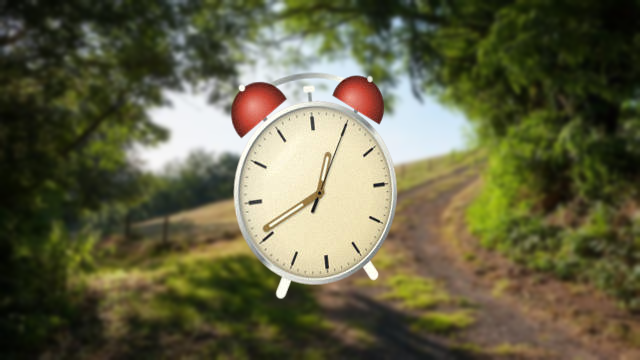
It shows 12,41,05
